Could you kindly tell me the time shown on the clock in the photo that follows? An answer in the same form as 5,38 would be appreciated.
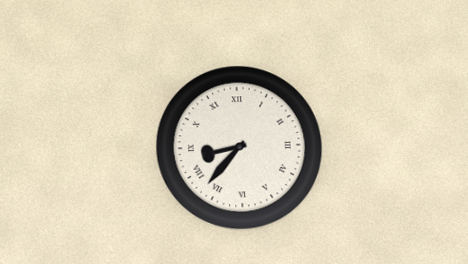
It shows 8,37
